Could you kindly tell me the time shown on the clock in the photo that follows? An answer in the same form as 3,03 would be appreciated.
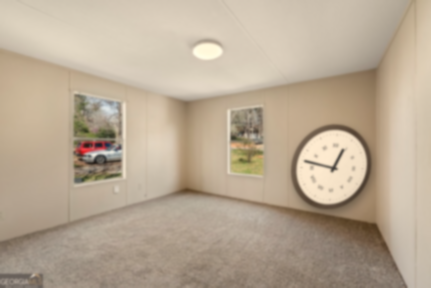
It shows 12,47
